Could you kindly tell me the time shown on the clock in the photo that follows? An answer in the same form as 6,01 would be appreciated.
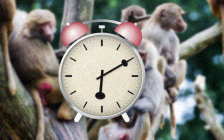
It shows 6,10
